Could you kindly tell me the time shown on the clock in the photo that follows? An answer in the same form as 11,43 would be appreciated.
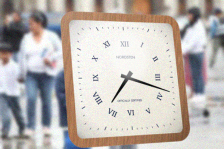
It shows 7,18
